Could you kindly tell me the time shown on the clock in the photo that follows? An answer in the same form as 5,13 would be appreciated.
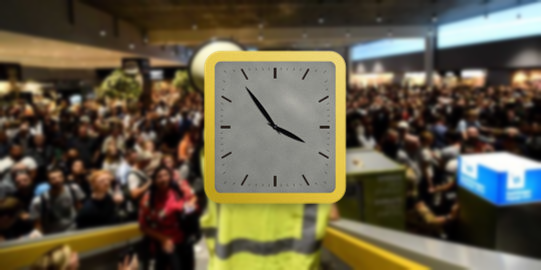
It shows 3,54
